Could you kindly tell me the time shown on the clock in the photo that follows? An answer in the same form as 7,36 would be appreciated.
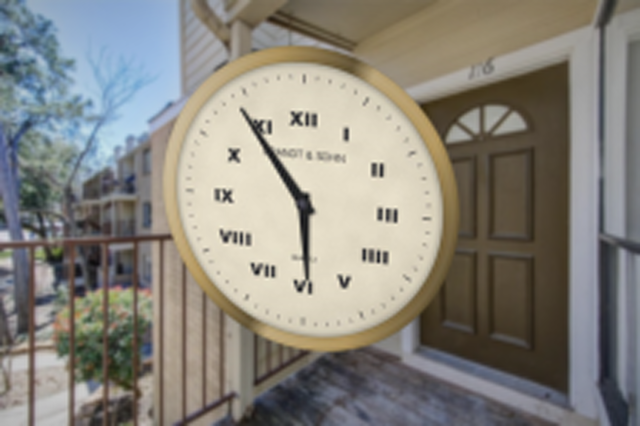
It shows 5,54
